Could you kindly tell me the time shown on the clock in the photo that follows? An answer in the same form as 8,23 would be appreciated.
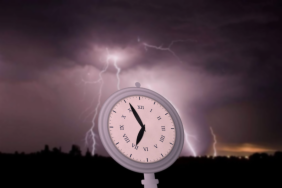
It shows 6,56
